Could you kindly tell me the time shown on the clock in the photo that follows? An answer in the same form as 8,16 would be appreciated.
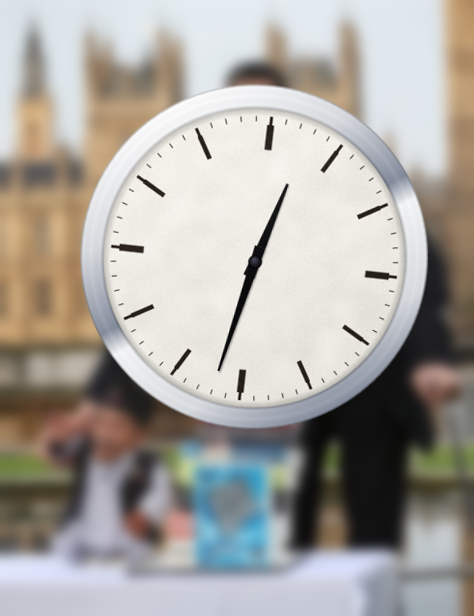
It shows 12,32
